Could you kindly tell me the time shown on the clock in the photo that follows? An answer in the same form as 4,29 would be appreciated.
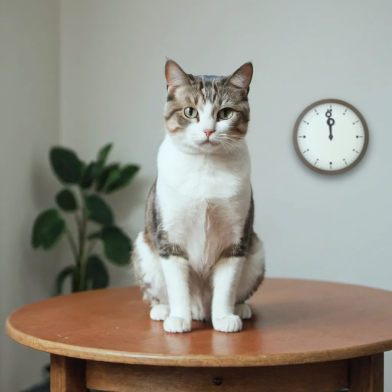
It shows 11,59
